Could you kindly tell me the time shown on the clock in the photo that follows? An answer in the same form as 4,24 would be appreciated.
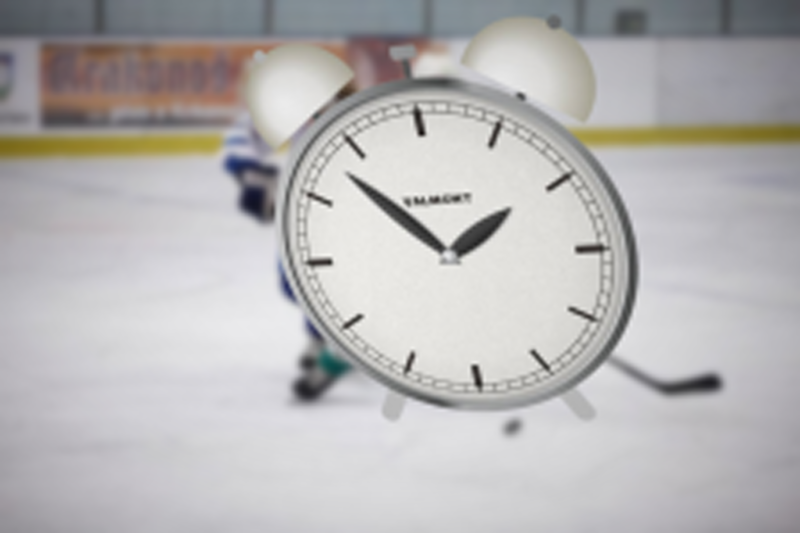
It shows 1,53
